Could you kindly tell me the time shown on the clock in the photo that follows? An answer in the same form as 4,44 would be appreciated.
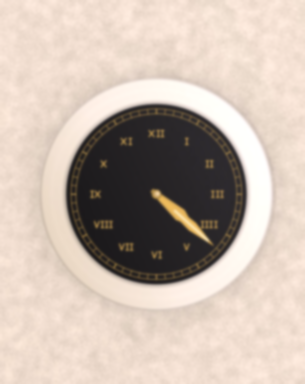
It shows 4,22
